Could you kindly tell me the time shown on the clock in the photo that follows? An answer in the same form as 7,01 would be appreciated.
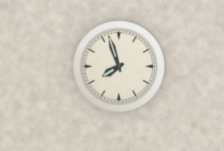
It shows 7,57
